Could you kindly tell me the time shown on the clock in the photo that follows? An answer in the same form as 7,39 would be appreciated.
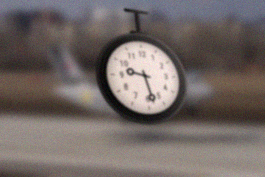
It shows 9,28
